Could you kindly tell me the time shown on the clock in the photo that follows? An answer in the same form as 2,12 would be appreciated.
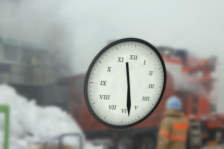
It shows 11,28
